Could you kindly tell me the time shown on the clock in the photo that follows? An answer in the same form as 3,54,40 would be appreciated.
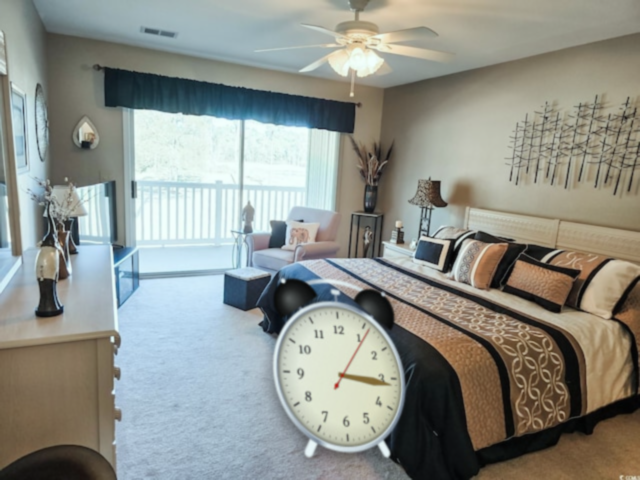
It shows 3,16,06
